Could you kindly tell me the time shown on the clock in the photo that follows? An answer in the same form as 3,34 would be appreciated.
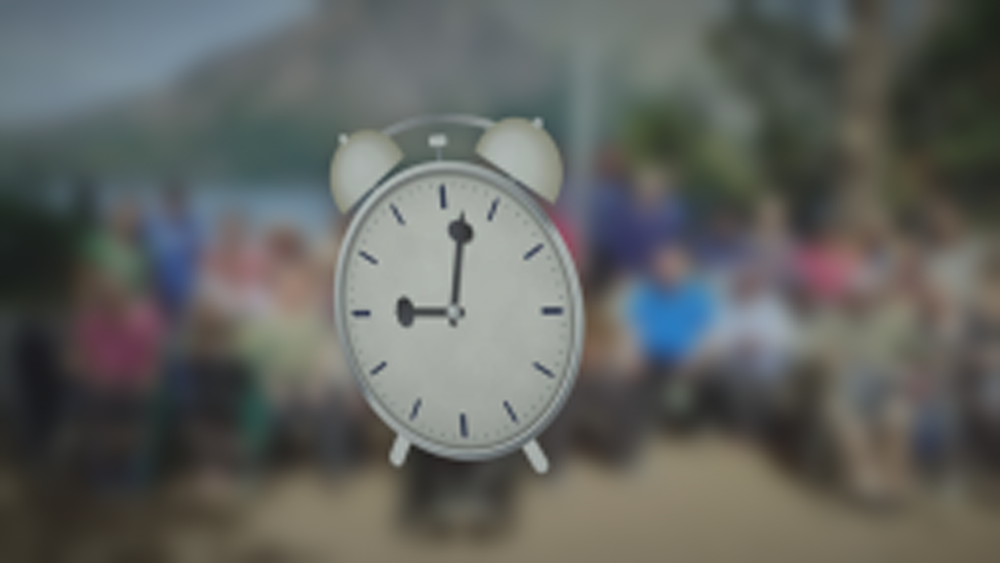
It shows 9,02
